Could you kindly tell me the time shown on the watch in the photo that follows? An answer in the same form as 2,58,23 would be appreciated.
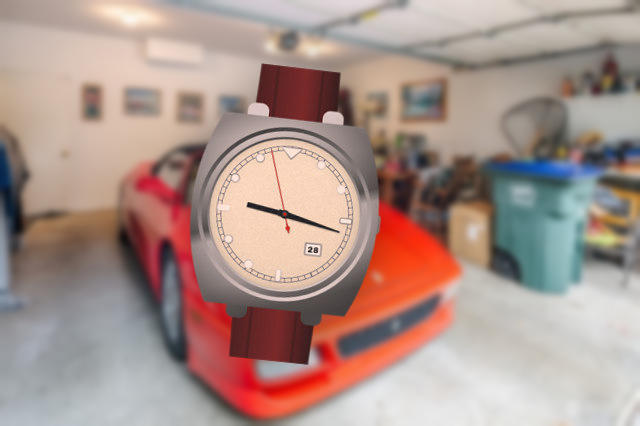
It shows 9,16,57
